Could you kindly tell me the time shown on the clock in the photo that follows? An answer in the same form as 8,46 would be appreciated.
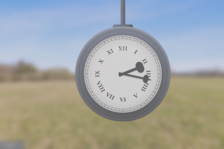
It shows 2,17
